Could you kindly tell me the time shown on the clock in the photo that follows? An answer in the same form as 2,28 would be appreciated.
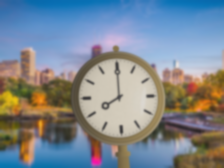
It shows 8,00
